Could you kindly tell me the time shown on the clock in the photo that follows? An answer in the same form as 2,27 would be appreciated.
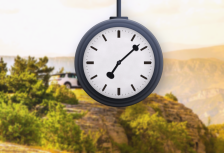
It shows 7,08
